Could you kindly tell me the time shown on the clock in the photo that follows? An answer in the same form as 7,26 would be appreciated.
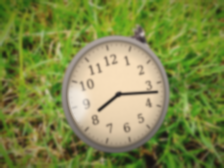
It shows 8,17
